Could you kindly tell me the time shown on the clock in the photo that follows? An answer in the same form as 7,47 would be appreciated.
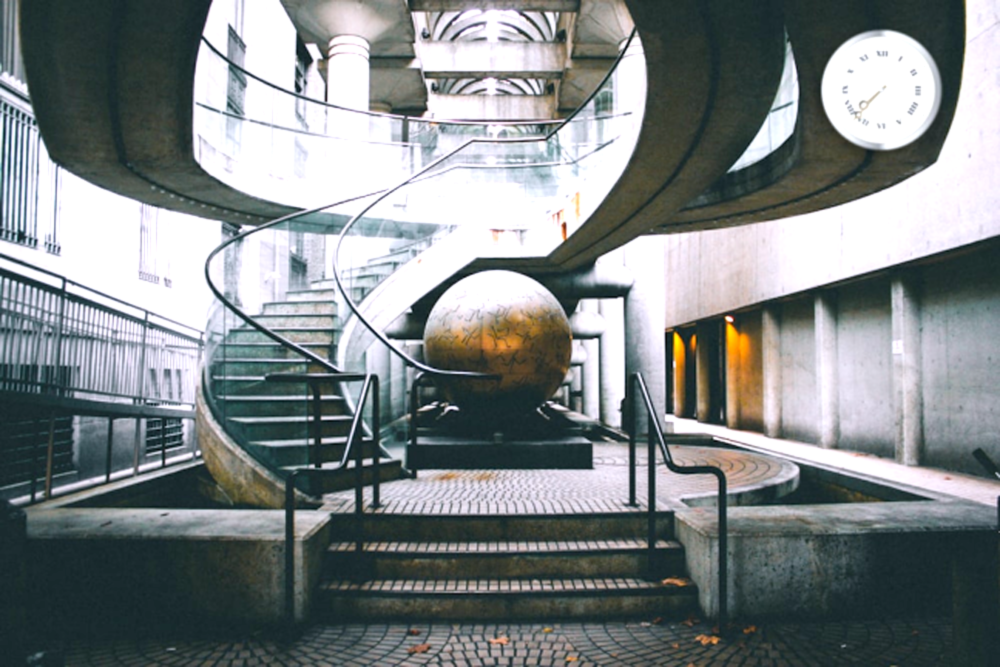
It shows 7,37
